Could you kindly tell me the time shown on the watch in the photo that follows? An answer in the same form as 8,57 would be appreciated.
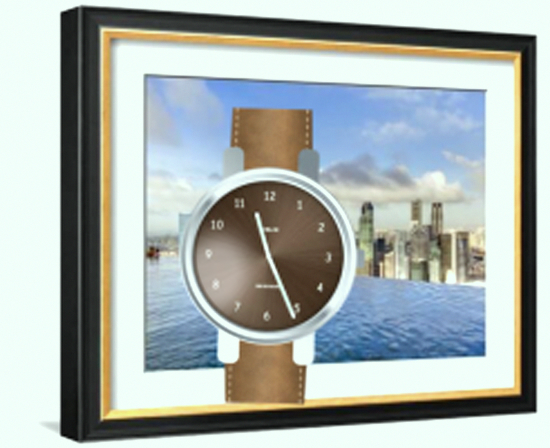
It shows 11,26
